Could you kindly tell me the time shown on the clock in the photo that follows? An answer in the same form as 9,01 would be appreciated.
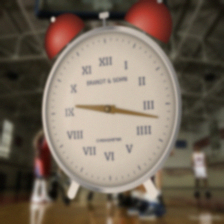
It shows 9,17
